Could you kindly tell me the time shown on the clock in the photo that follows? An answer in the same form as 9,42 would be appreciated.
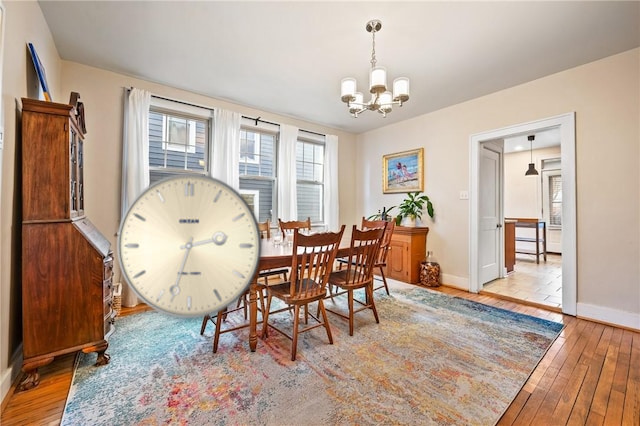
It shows 2,33
